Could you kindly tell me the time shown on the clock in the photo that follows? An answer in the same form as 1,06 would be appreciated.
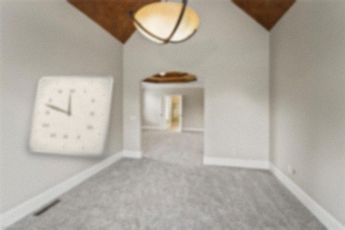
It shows 11,48
